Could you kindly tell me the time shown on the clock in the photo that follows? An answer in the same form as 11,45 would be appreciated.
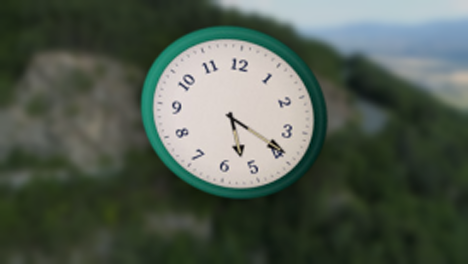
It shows 5,19
